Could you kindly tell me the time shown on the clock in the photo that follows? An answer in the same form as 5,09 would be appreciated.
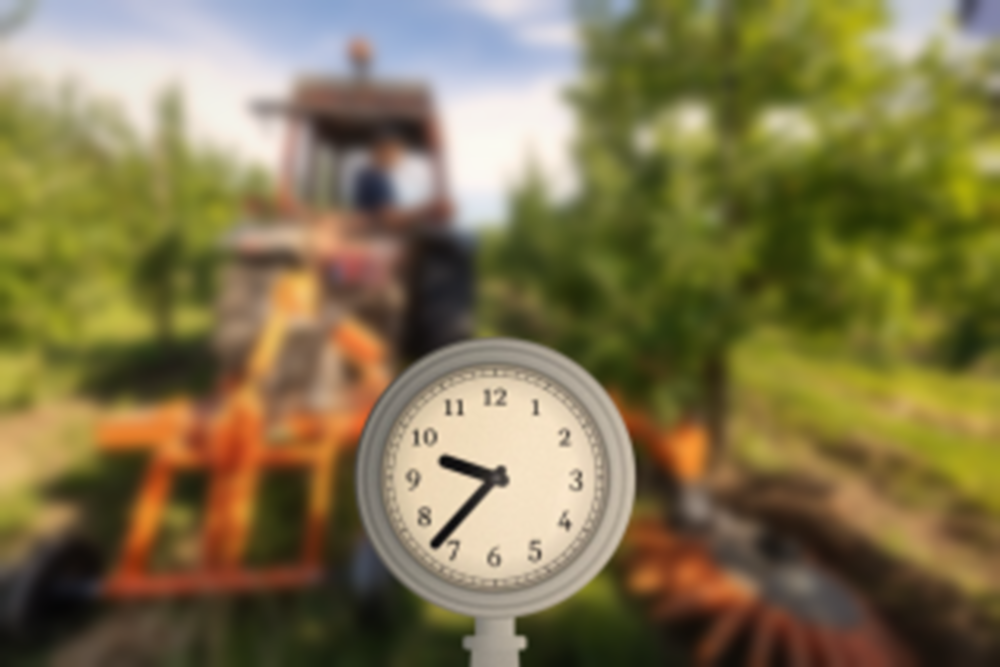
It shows 9,37
